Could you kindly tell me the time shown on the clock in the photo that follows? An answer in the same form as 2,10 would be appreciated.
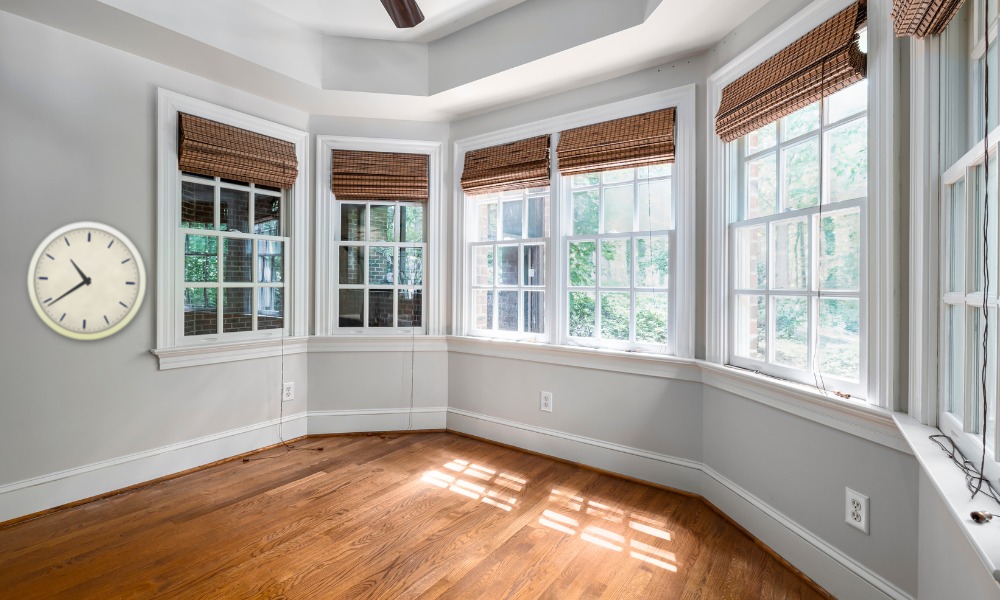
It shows 10,39
